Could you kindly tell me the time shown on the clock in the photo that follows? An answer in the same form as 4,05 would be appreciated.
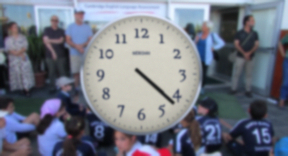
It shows 4,22
